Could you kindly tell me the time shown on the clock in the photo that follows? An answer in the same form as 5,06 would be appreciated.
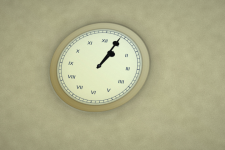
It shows 1,04
